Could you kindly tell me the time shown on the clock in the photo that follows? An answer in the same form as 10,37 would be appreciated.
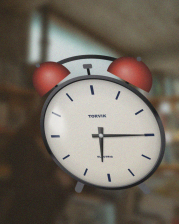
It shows 6,15
